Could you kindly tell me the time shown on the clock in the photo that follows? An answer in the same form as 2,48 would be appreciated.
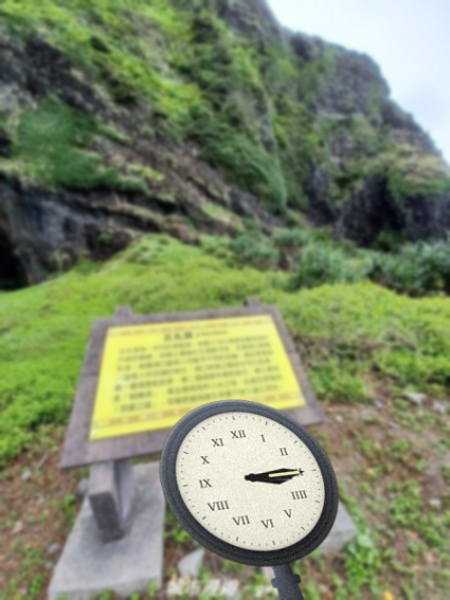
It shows 3,15
